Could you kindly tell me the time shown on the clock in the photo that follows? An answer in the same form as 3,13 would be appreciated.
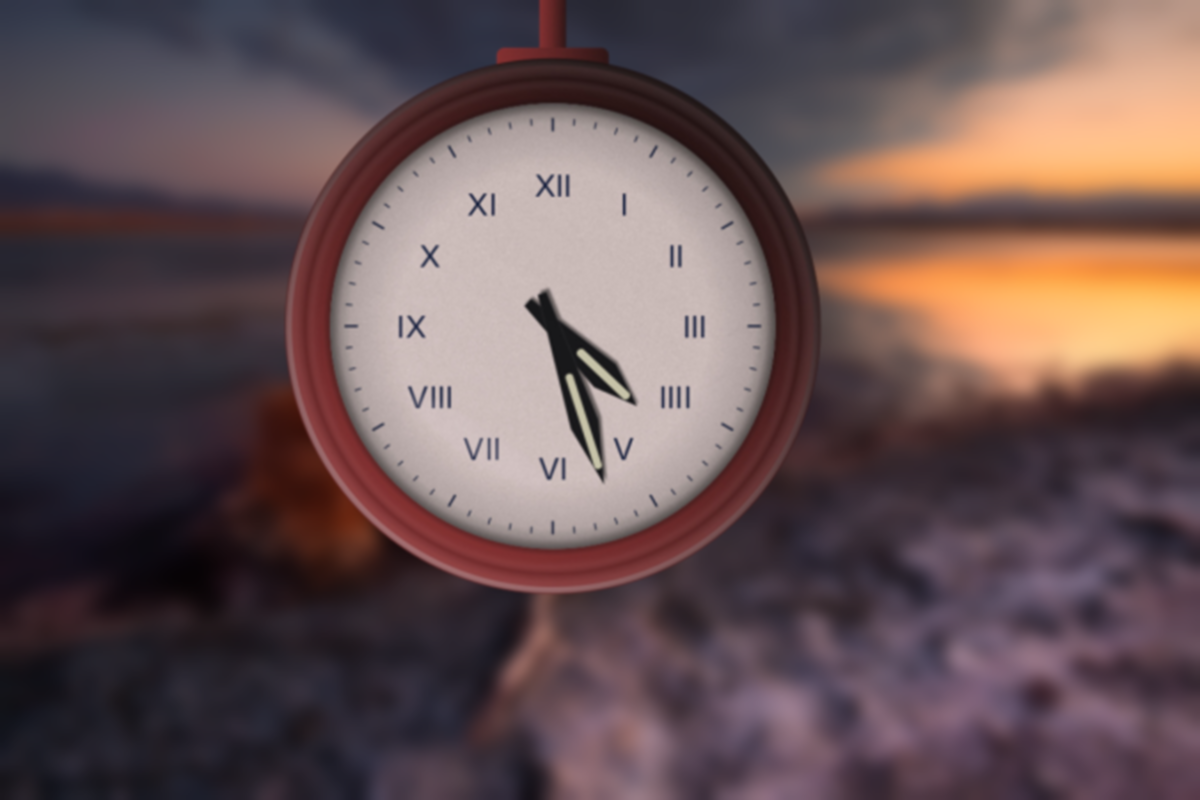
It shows 4,27
